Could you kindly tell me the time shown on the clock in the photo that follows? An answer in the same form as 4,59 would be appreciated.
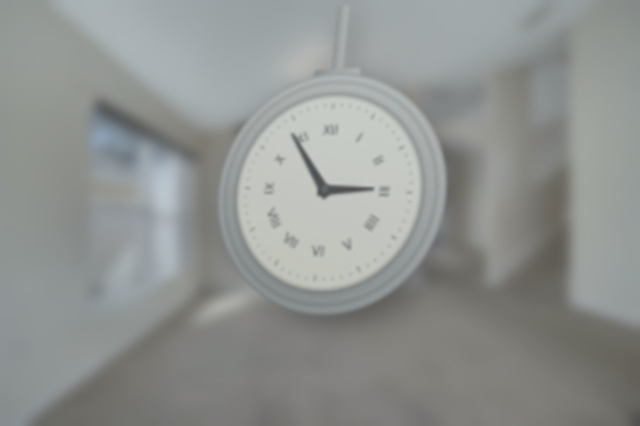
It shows 2,54
